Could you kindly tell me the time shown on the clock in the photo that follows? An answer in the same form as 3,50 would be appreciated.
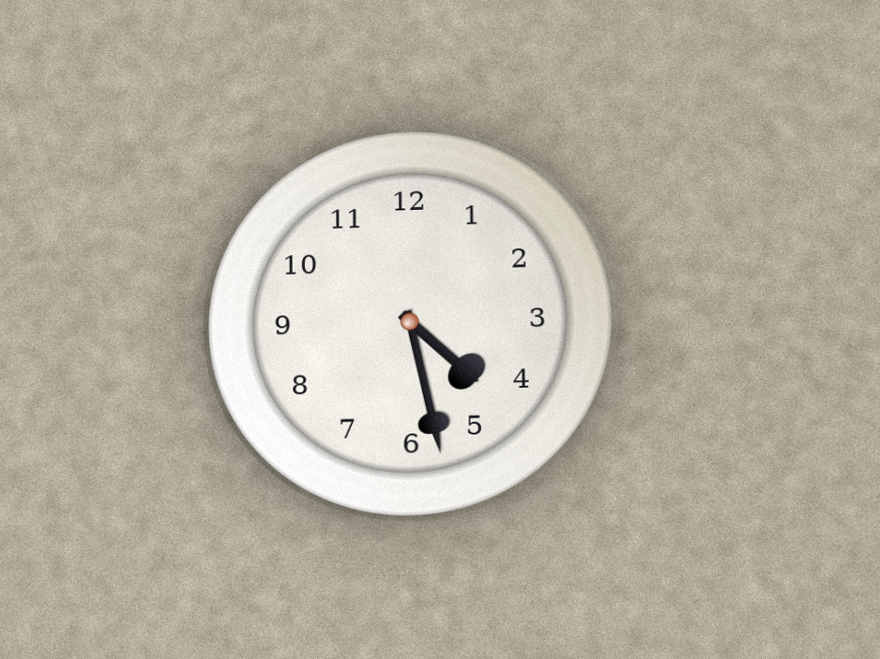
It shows 4,28
